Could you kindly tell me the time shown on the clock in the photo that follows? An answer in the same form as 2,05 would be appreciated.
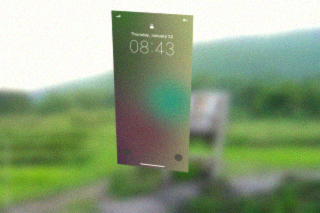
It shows 8,43
